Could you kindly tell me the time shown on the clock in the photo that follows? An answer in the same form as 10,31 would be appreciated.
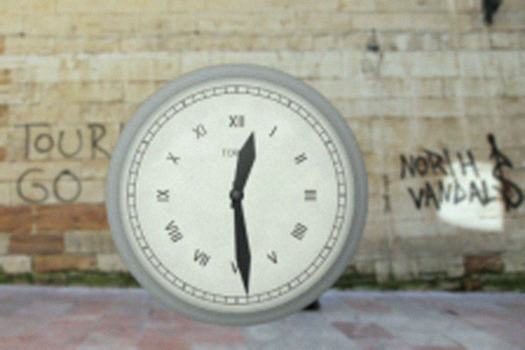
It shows 12,29
